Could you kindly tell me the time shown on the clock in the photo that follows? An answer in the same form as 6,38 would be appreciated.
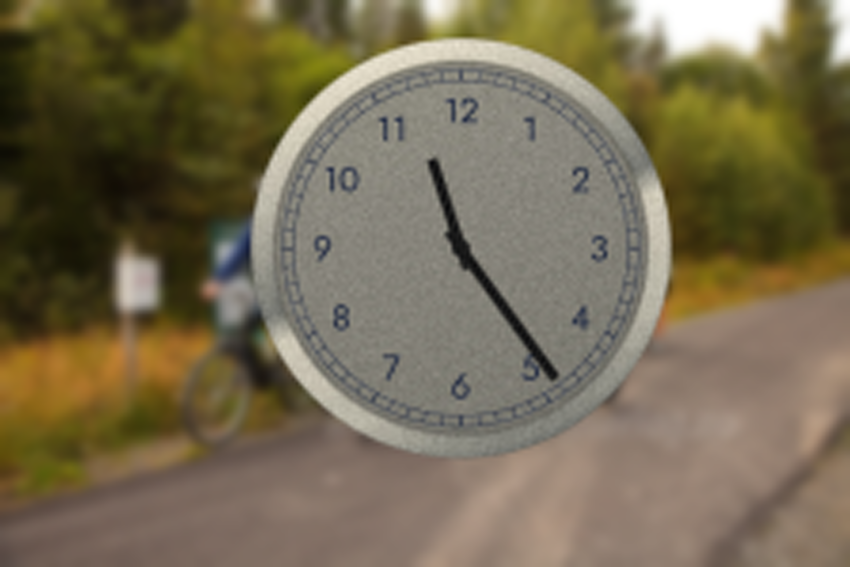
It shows 11,24
